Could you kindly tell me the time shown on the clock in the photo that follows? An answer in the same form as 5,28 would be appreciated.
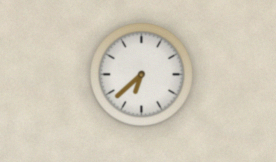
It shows 6,38
